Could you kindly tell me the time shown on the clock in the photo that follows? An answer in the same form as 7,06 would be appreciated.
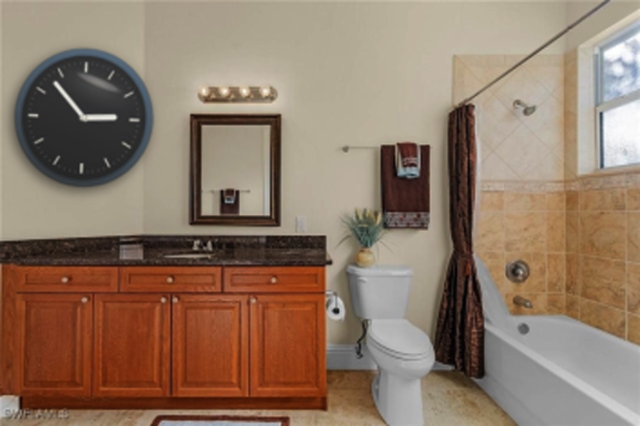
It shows 2,53
